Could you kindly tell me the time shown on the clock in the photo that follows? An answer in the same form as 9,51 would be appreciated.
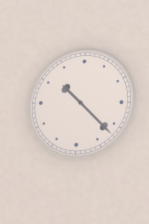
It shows 10,22
